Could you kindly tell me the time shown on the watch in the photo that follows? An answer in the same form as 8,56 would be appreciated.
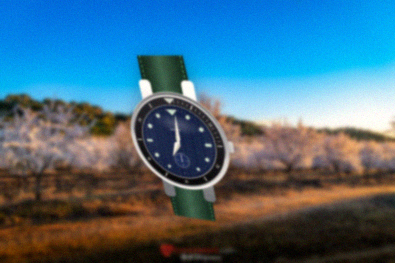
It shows 7,01
